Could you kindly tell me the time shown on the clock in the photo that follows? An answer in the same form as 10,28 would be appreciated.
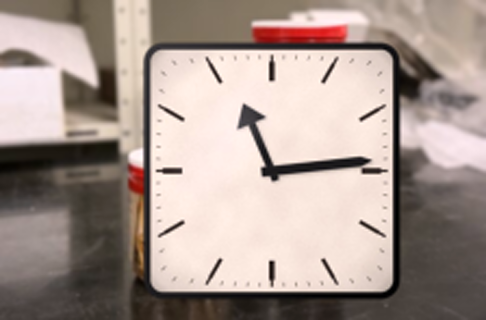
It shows 11,14
